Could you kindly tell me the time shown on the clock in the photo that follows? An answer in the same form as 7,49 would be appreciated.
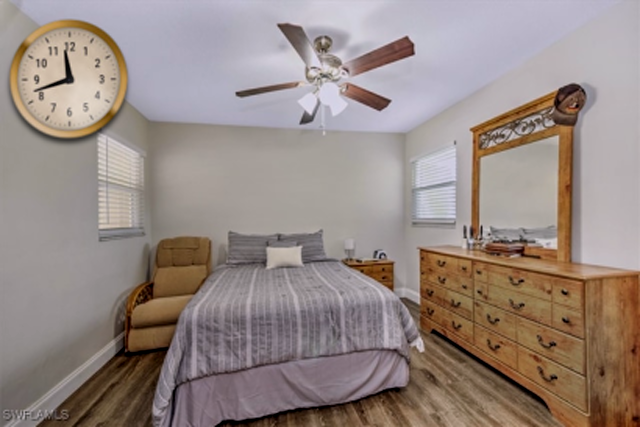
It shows 11,42
